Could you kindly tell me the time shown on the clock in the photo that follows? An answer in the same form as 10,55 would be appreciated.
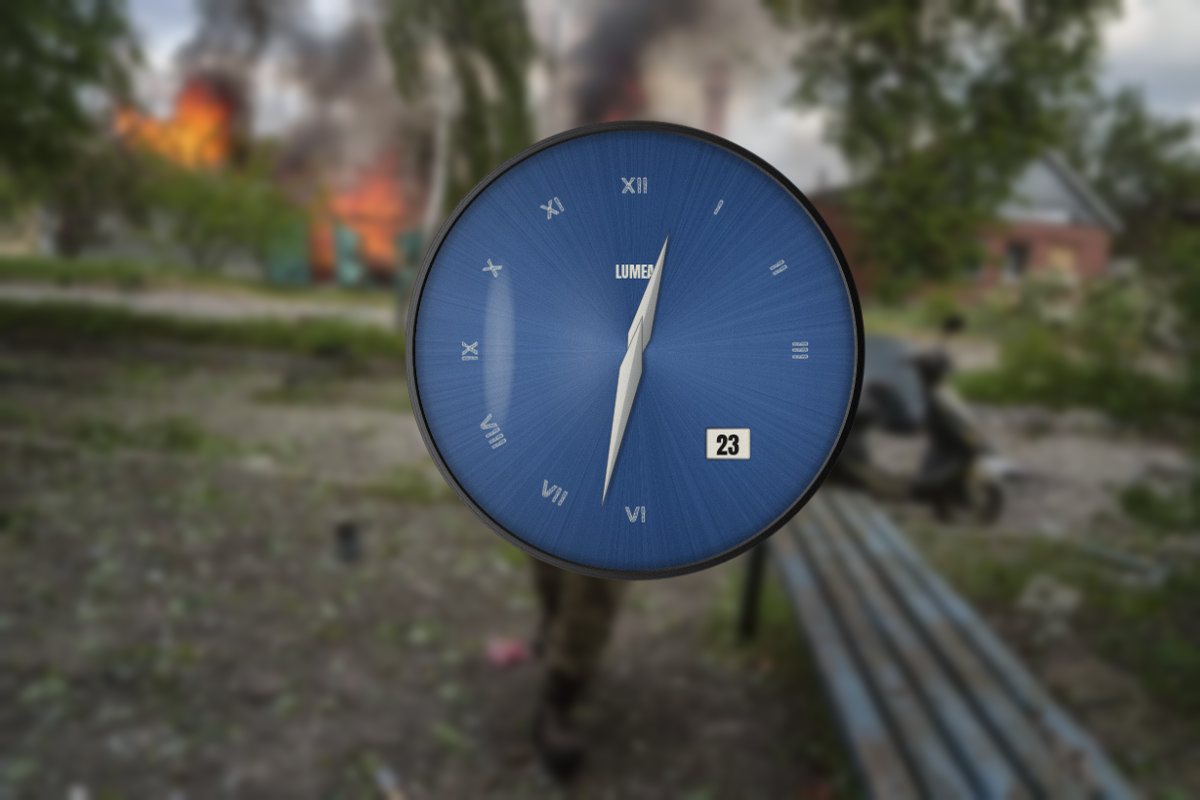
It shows 12,32
